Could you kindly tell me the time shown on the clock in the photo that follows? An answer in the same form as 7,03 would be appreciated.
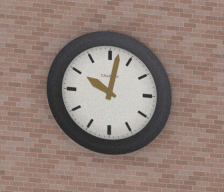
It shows 10,02
